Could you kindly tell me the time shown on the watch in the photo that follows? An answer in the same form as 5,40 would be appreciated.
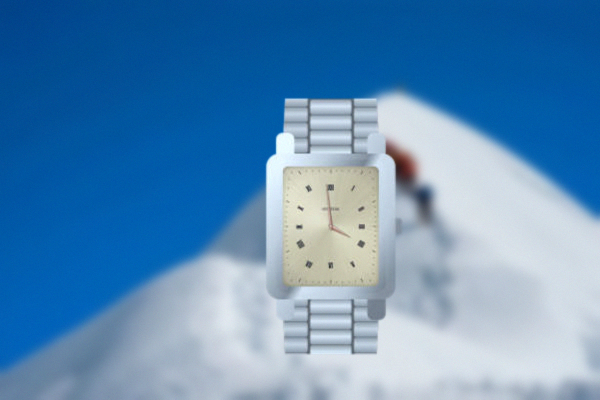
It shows 3,59
